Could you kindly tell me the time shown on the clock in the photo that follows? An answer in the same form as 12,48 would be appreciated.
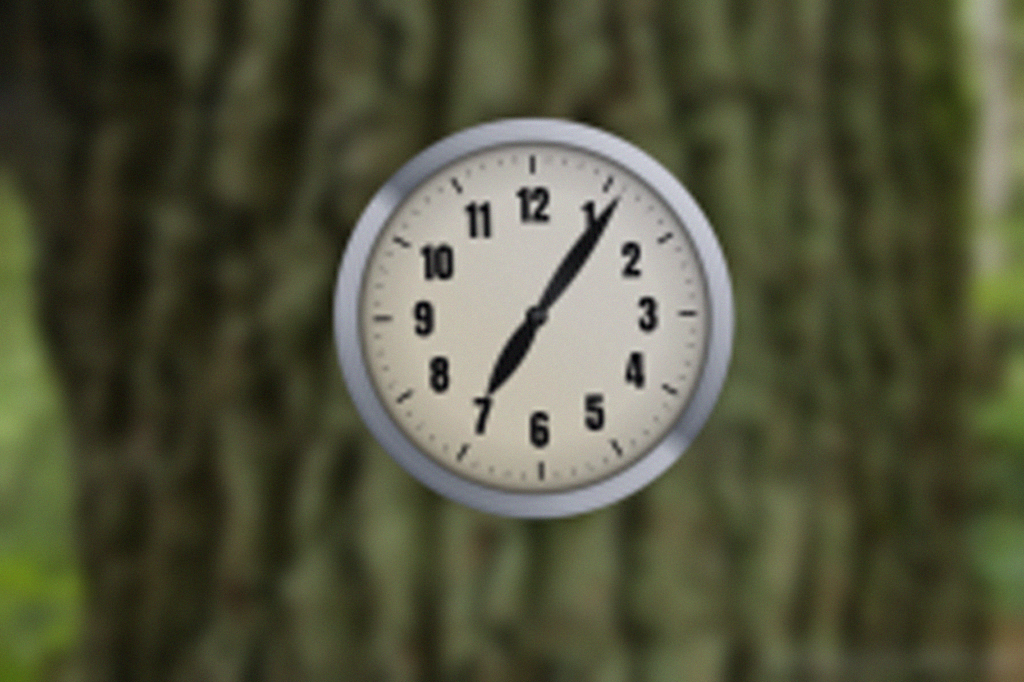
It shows 7,06
